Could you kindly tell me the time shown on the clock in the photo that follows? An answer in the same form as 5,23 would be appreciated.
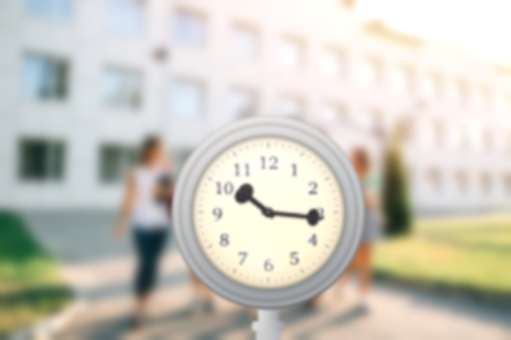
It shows 10,16
